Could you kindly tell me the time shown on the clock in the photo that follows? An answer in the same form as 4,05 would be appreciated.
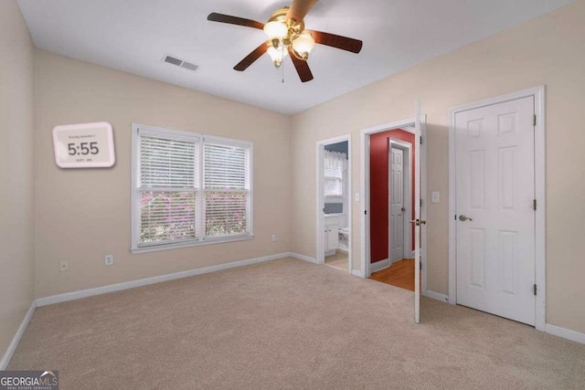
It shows 5,55
